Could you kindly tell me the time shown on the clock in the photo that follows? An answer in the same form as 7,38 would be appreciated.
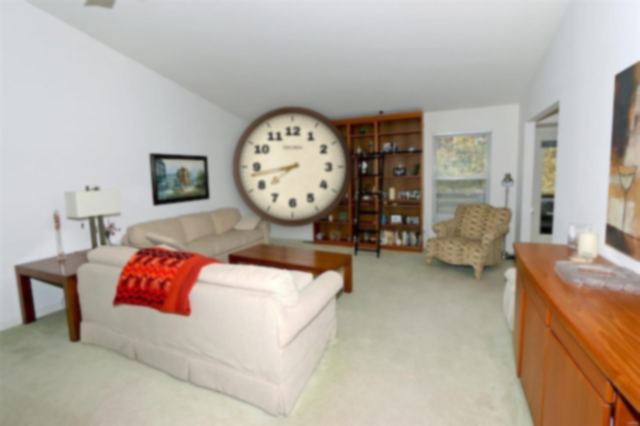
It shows 7,43
